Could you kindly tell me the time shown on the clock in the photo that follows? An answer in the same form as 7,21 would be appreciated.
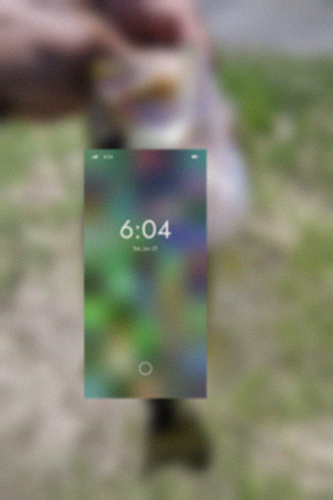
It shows 6,04
